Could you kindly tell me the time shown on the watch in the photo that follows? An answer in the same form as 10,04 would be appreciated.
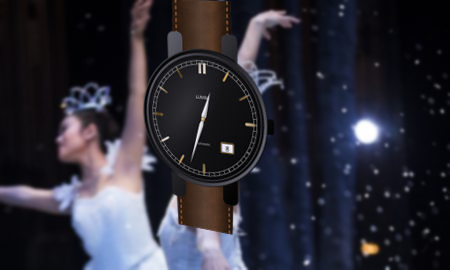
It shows 12,33
